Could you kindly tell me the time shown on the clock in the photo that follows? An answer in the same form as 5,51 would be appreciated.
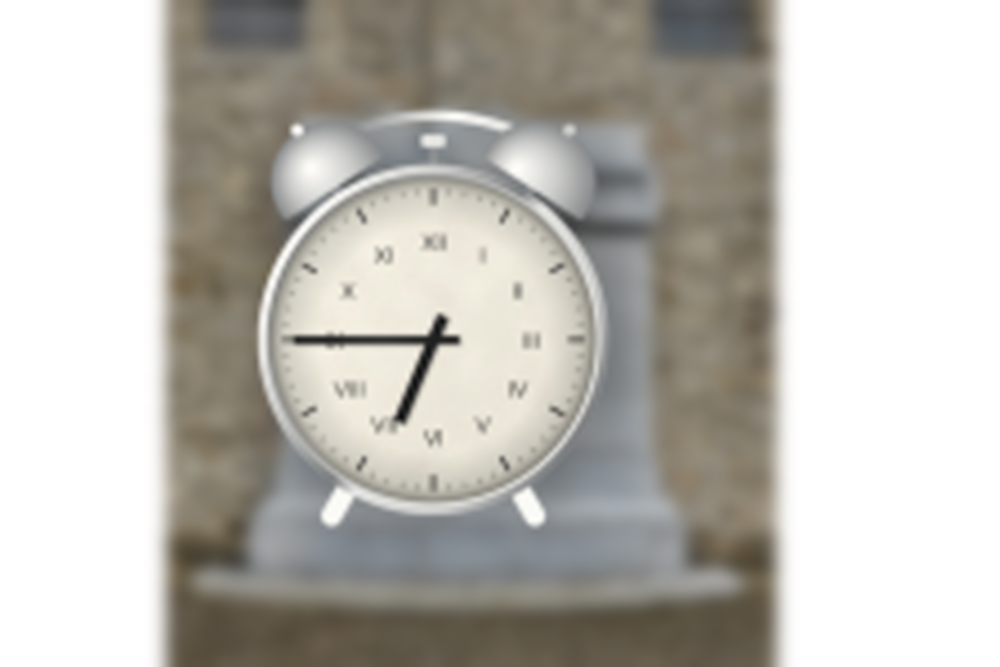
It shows 6,45
